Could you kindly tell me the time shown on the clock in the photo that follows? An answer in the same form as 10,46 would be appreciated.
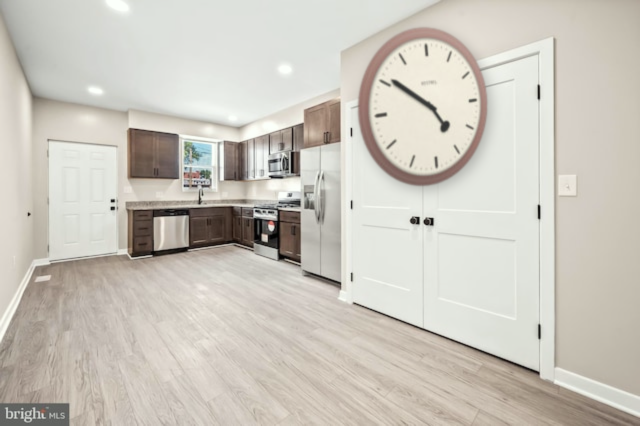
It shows 4,51
